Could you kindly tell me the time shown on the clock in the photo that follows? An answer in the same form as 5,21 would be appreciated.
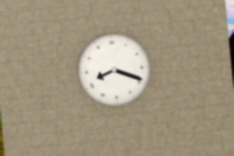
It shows 8,19
